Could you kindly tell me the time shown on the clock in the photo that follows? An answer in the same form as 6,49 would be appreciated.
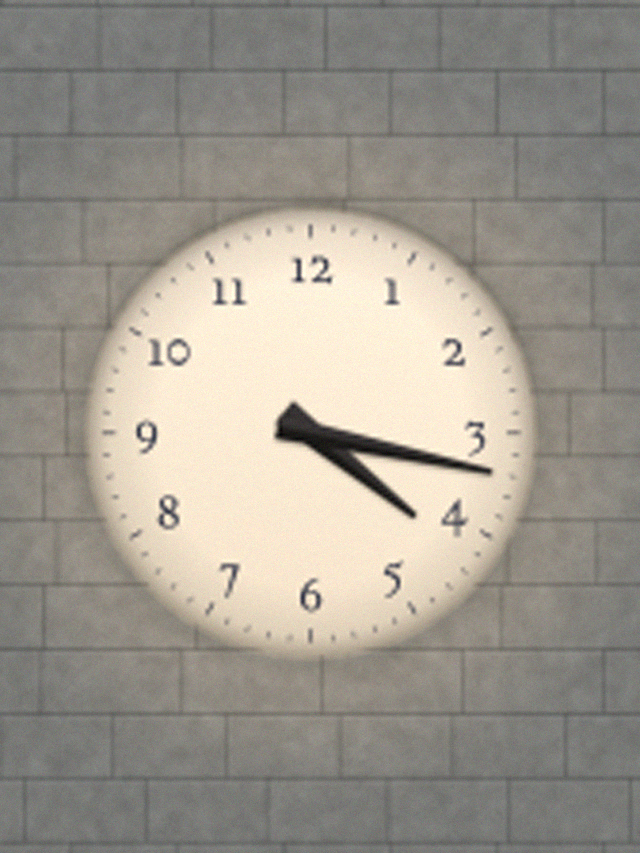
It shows 4,17
